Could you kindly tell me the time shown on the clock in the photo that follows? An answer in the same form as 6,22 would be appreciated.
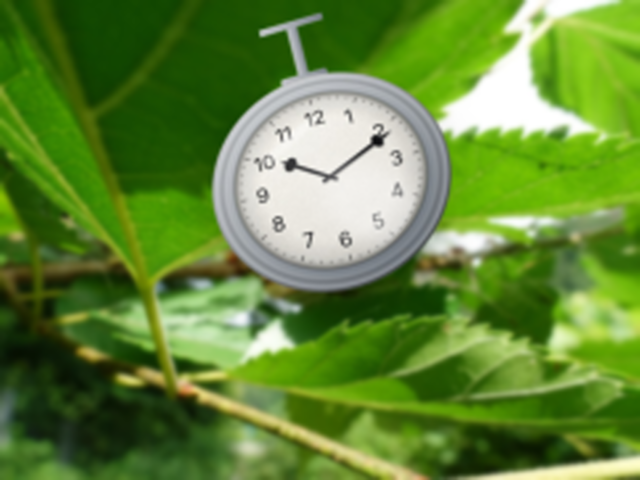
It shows 10,11
